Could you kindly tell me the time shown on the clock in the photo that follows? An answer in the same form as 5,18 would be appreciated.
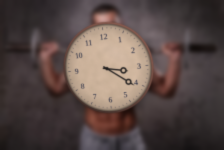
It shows 3,21
